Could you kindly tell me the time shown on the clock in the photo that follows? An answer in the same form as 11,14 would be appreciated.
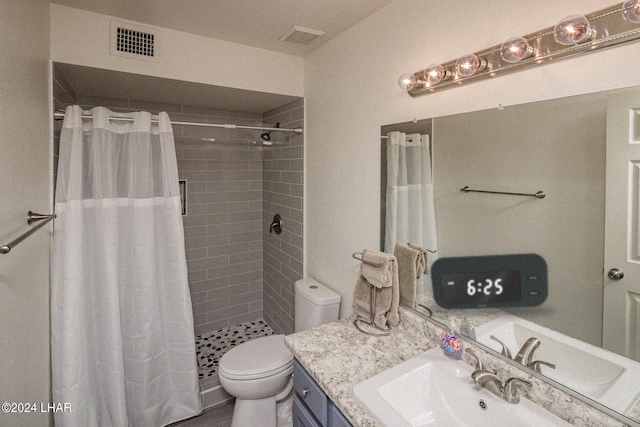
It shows 6,25
